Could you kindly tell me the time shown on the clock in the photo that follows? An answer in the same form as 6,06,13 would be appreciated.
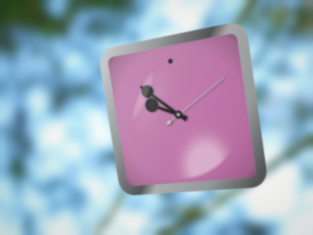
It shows 9,52,10
